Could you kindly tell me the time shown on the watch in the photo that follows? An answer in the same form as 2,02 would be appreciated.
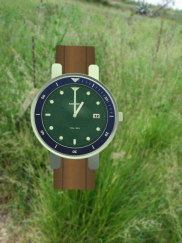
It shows 1,00
